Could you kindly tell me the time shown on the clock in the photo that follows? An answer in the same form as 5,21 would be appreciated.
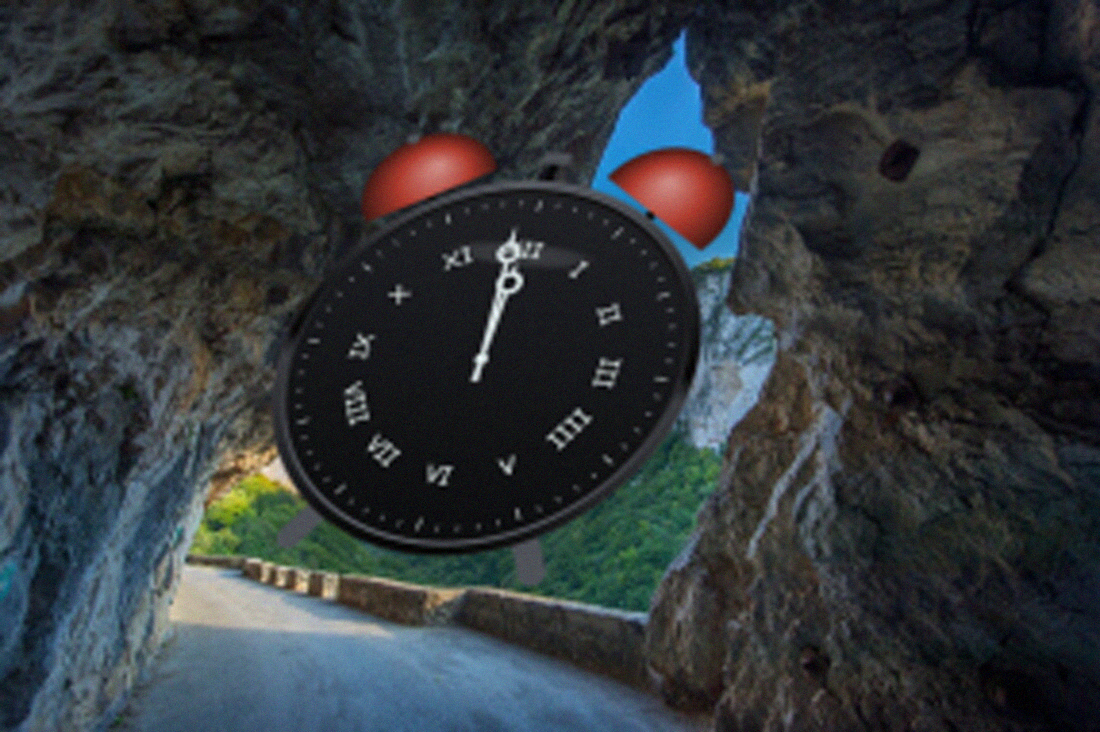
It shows 11,59
